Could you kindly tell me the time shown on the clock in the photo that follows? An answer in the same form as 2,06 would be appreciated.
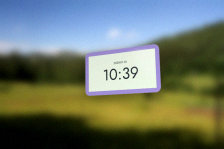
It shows 10,39
